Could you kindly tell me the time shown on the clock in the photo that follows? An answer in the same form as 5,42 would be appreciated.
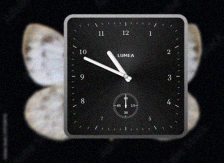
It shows 10,49
